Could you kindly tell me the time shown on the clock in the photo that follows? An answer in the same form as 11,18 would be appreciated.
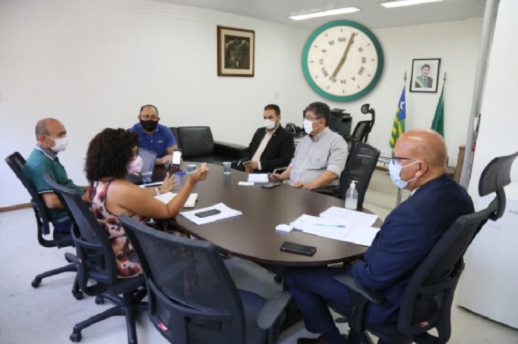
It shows 7,04
